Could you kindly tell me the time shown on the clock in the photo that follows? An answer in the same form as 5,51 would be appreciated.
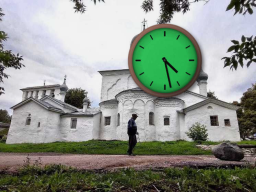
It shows 4,28
